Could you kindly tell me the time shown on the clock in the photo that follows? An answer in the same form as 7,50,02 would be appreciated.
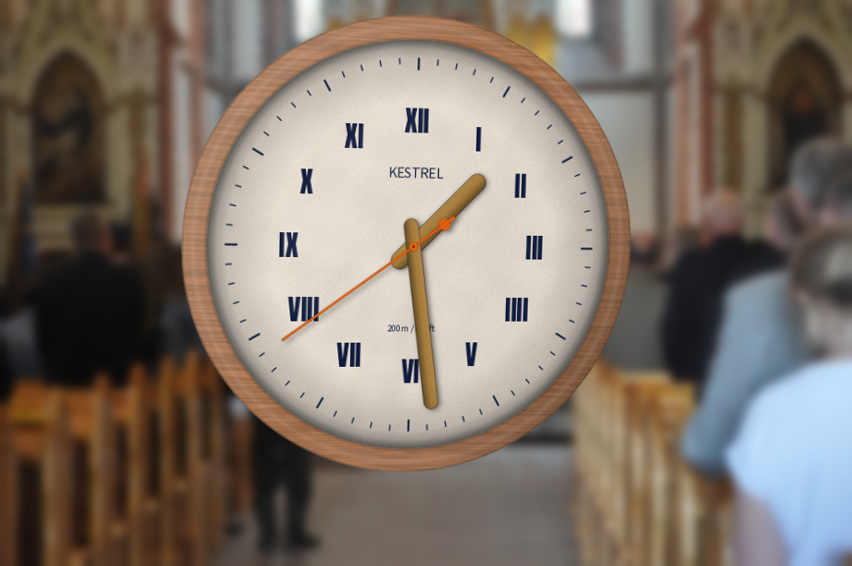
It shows 1,28,39
